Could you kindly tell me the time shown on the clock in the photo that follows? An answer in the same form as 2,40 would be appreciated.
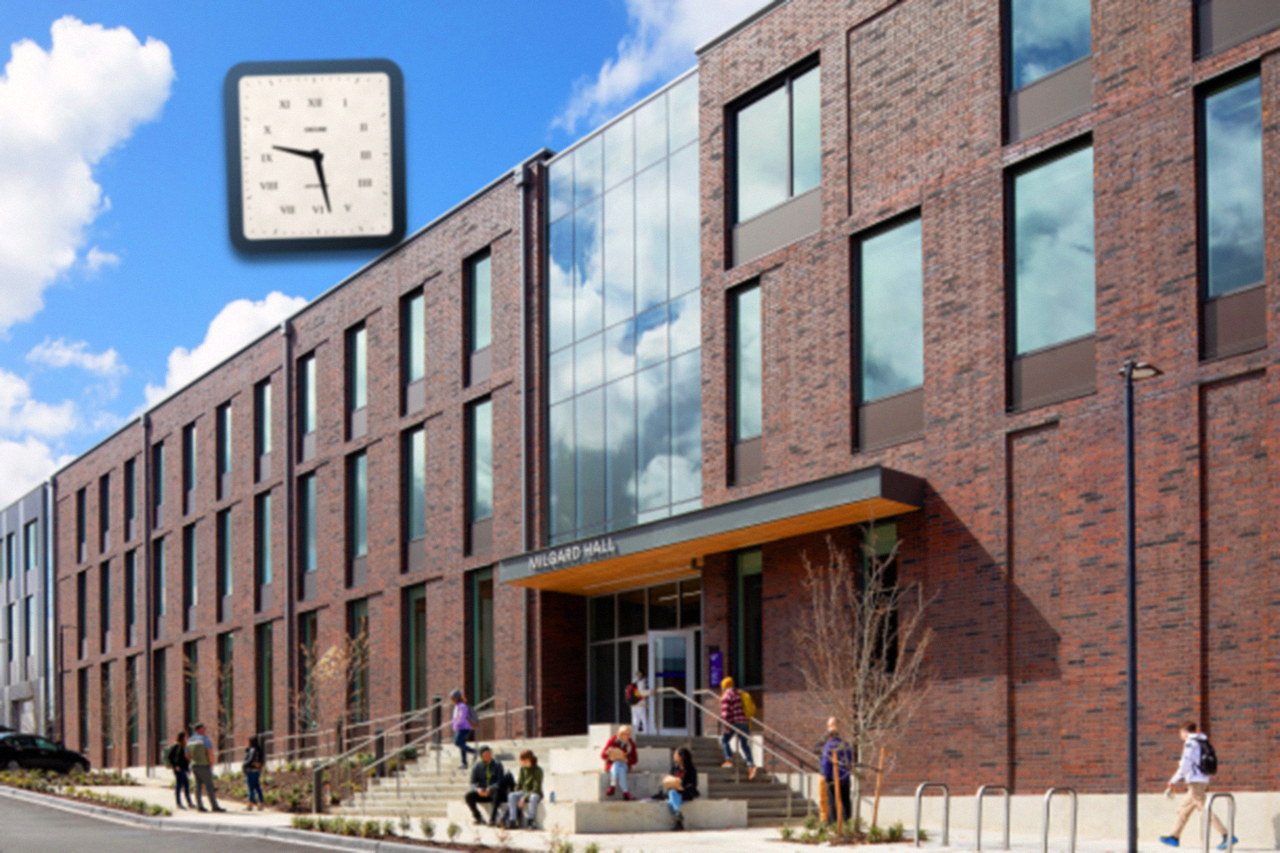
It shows 9,28
